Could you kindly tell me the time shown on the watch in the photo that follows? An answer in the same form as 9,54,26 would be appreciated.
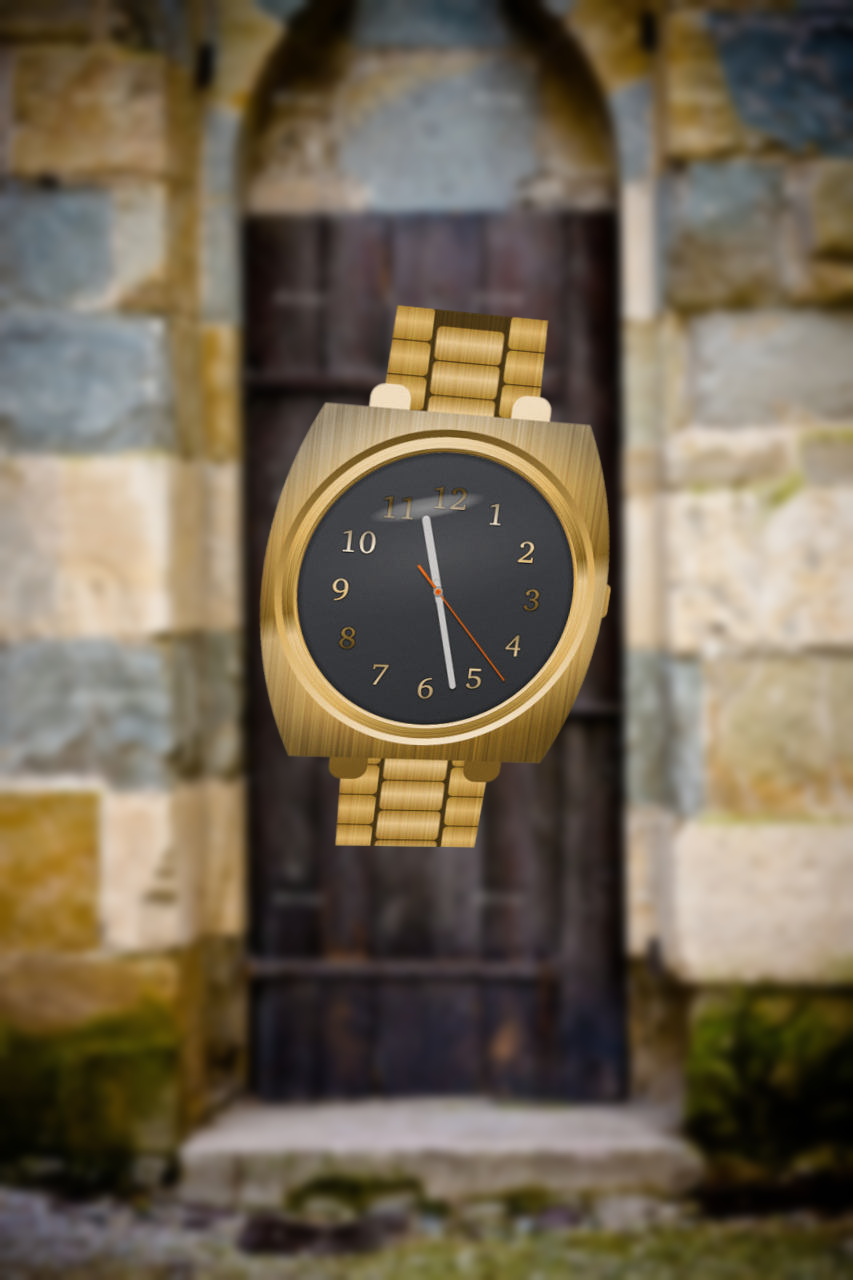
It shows 11,27,23
